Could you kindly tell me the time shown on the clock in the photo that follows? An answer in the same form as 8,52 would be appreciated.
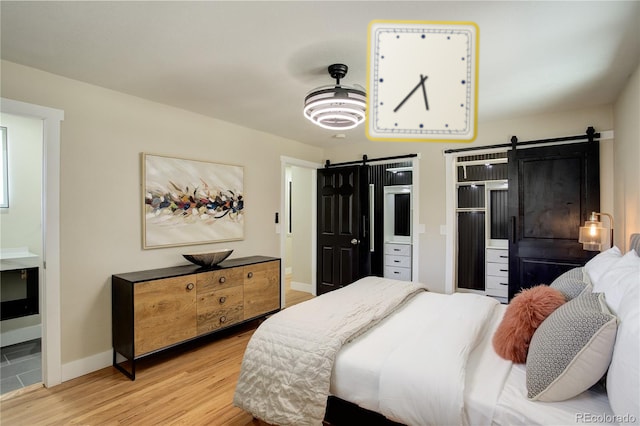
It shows 5,37
